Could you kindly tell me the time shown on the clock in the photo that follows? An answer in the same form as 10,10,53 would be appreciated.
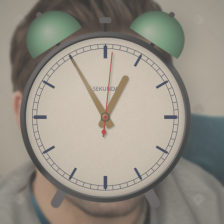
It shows 12,55,01
